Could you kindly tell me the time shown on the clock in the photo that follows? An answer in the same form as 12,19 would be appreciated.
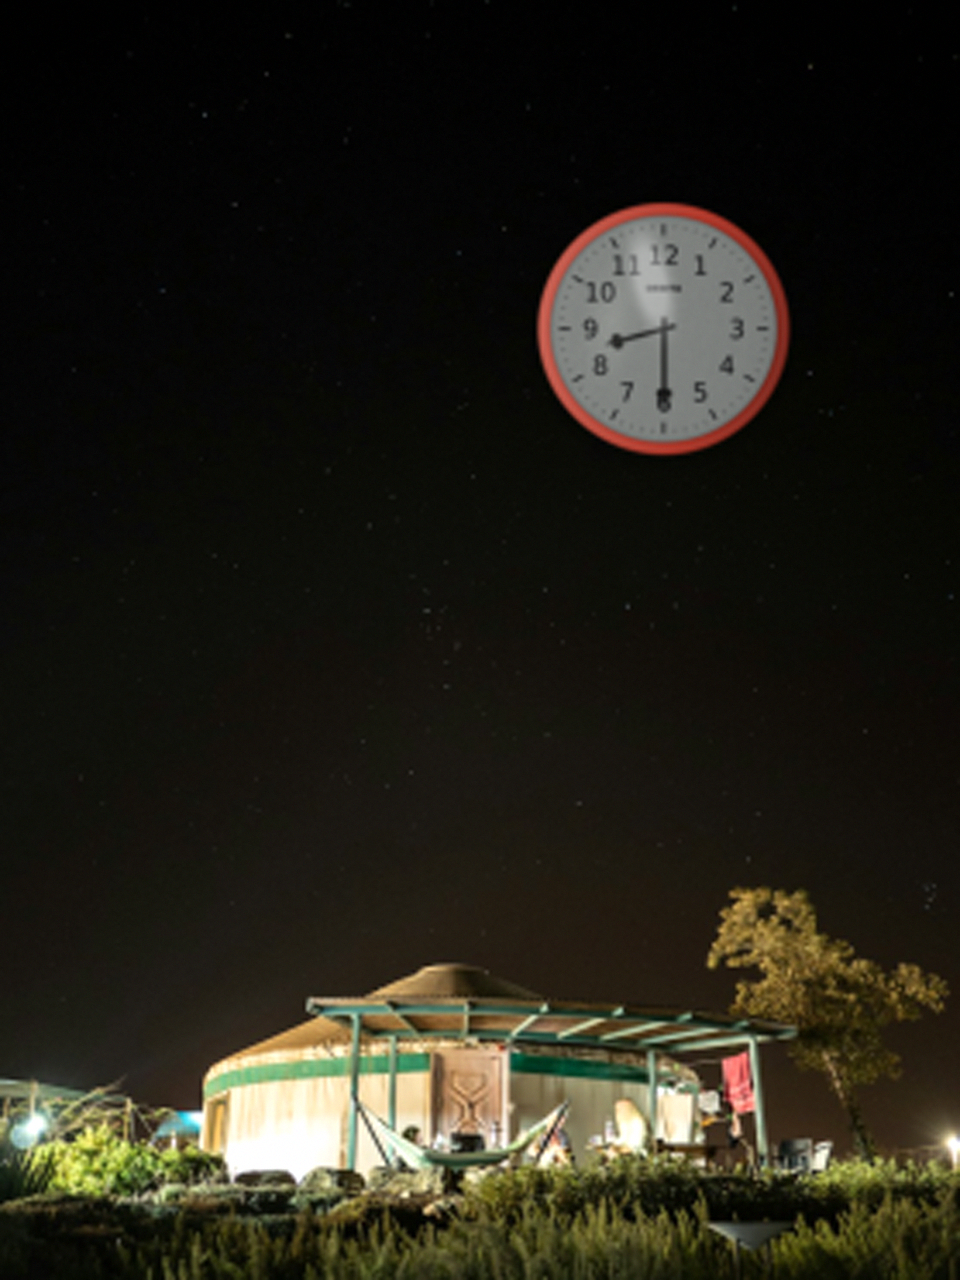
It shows 8,30
